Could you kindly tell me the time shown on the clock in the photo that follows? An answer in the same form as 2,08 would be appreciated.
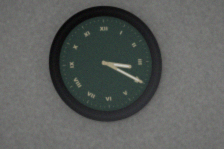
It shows 3,20
